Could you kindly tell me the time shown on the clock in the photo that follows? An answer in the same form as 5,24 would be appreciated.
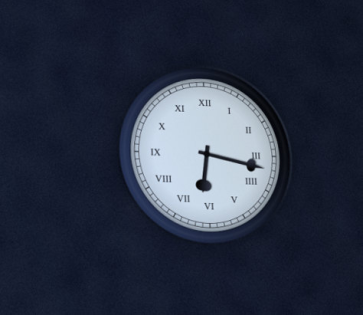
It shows 6,17
